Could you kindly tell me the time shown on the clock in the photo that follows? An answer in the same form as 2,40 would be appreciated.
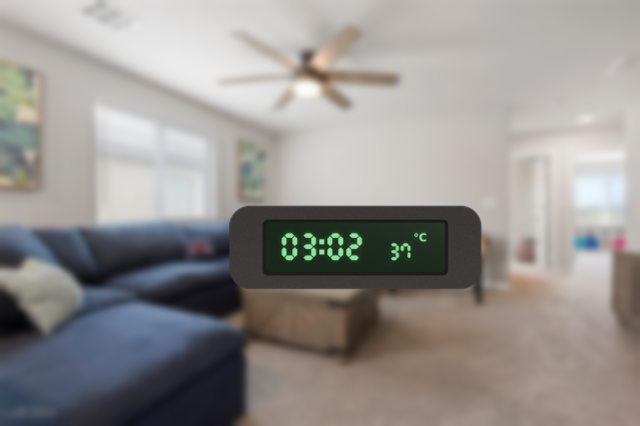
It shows 3,02
